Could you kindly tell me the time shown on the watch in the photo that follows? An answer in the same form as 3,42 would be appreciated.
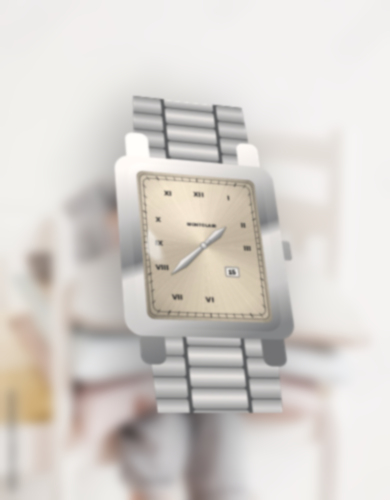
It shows 1,38
